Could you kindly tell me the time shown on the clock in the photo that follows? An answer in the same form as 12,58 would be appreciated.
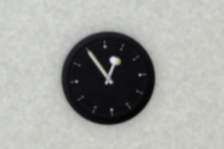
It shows 12,55
